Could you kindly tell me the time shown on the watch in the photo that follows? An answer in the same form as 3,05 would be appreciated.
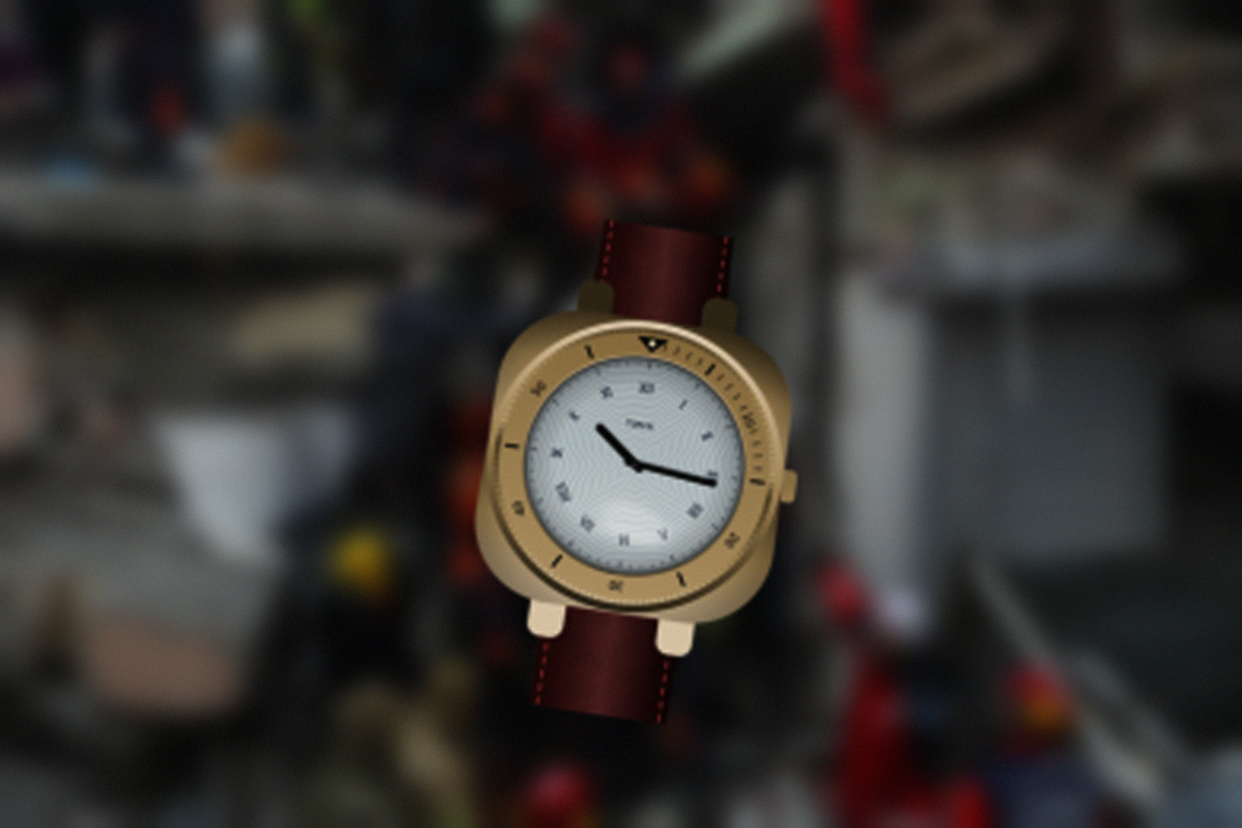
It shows 10,16
